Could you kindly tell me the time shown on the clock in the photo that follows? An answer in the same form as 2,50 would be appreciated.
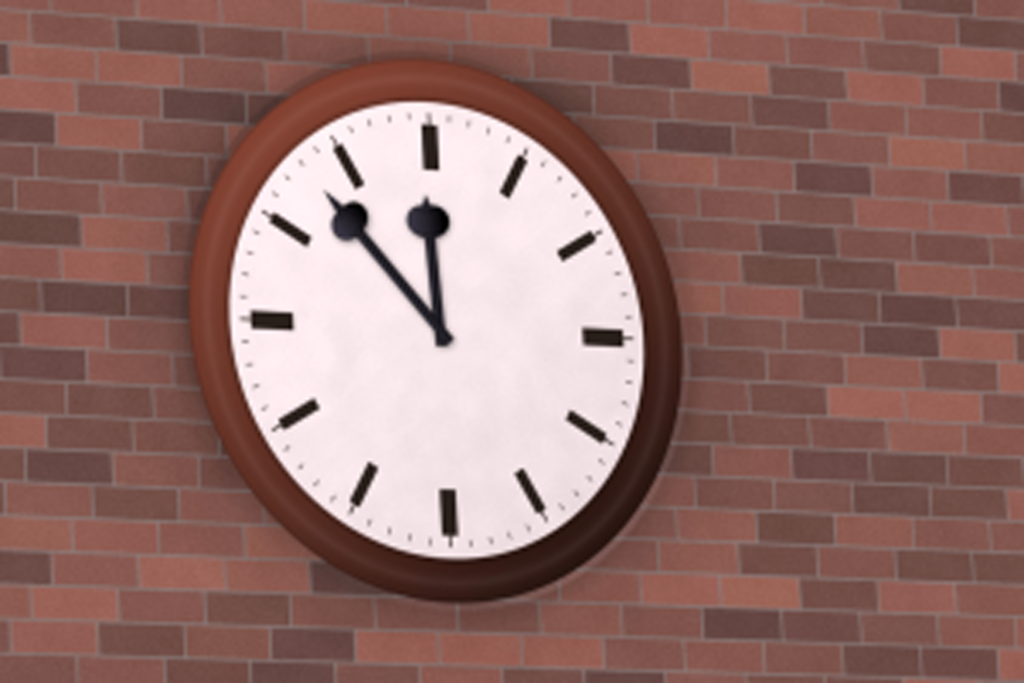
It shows 11,53
